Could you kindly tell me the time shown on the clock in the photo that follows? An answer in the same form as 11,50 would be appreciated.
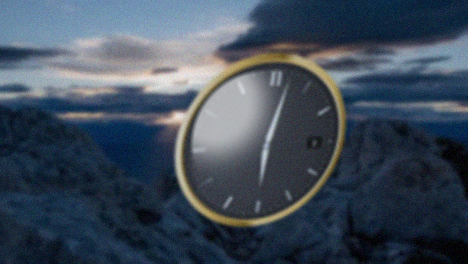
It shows 6,02
